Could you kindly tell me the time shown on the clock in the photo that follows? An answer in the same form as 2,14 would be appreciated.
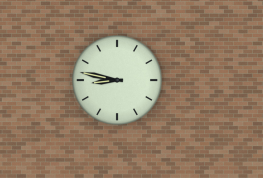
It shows 8,47
